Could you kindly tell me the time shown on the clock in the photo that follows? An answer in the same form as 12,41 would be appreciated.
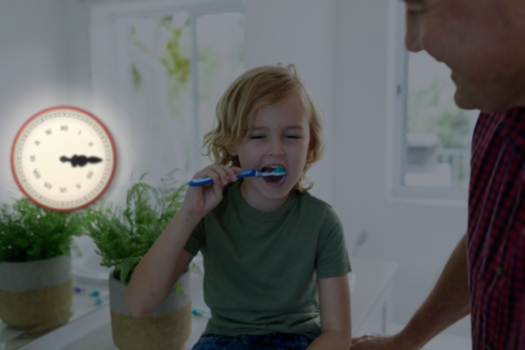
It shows 3,15
